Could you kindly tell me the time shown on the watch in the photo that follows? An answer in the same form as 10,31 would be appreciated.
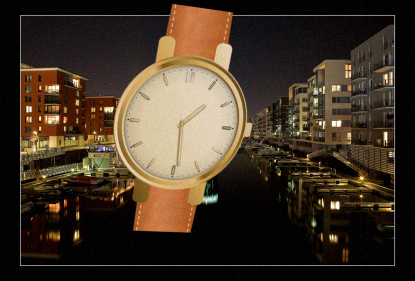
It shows 1,29
